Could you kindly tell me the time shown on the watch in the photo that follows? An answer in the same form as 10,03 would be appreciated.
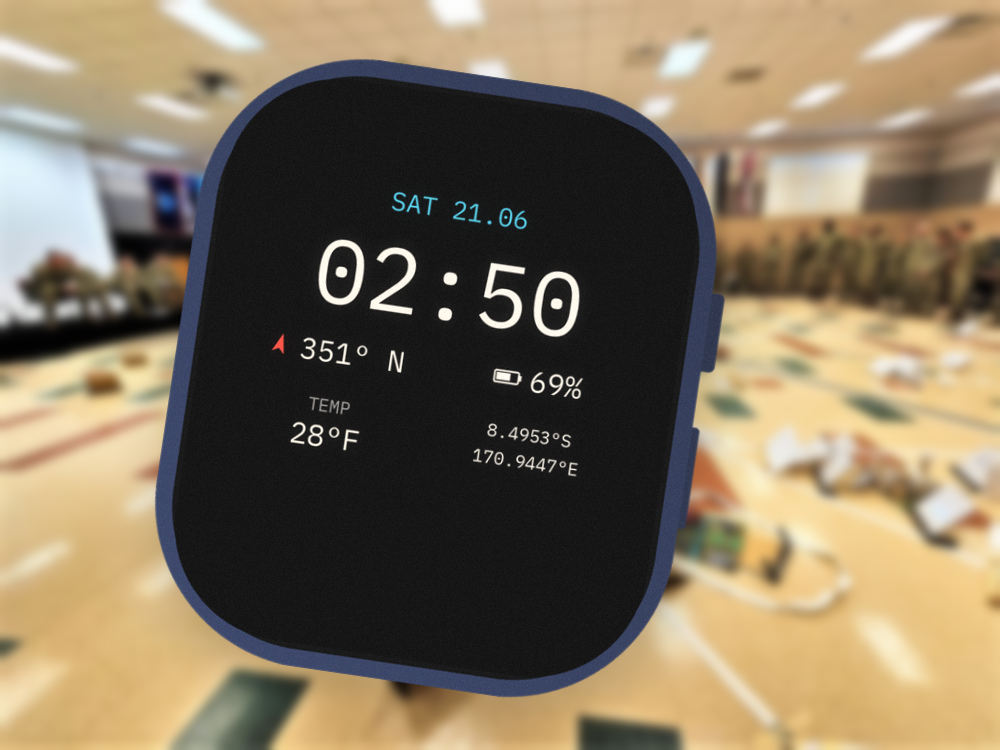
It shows 2,50
